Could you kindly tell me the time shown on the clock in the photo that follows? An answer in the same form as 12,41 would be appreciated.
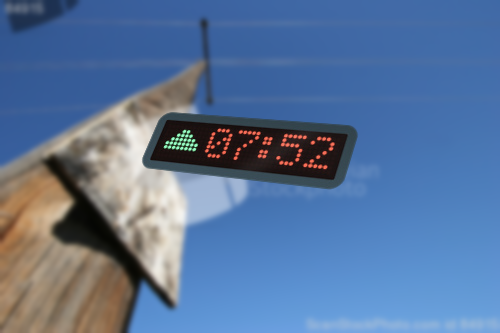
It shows 7,52
